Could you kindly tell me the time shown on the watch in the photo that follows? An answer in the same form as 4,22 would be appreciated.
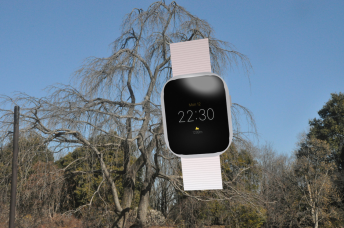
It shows 22,30
